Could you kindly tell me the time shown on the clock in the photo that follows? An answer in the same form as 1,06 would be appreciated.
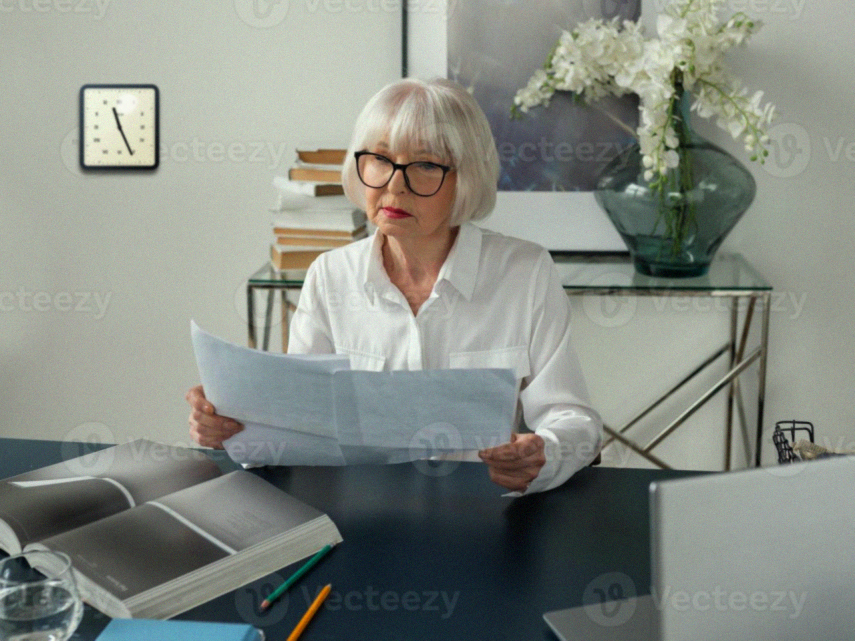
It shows 11,26
